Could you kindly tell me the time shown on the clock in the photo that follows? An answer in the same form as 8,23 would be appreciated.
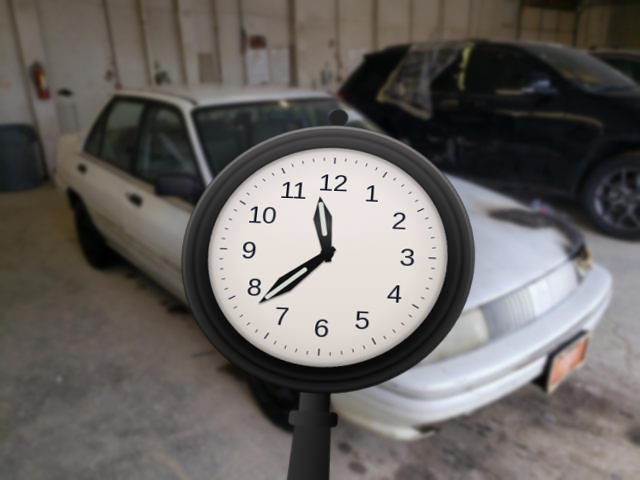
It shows 11,38
